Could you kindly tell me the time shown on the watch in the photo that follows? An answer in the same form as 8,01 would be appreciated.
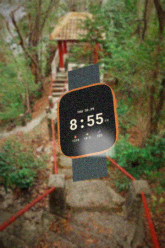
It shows 8,55
